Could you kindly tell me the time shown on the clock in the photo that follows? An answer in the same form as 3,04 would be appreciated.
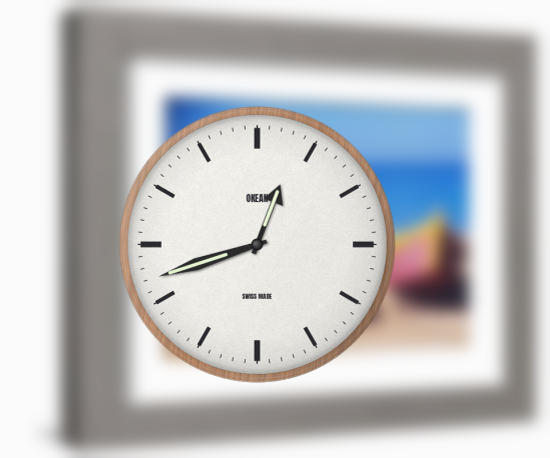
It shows 12,42
